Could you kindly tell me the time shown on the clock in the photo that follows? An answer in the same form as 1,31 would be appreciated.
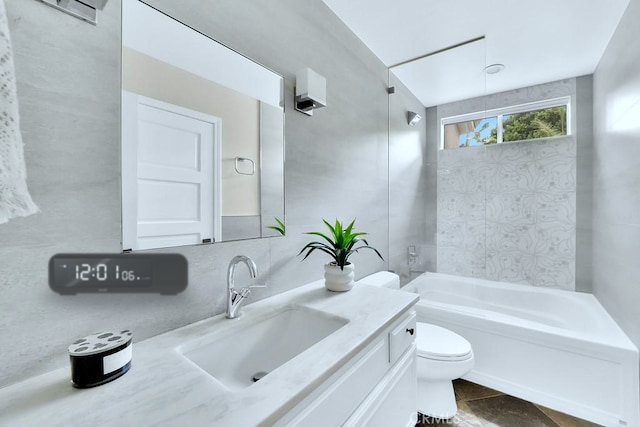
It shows 12,01
